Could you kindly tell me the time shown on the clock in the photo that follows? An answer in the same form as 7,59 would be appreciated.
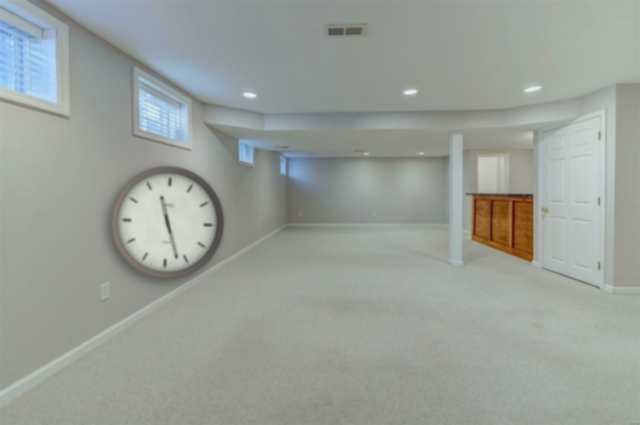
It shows 11,27
